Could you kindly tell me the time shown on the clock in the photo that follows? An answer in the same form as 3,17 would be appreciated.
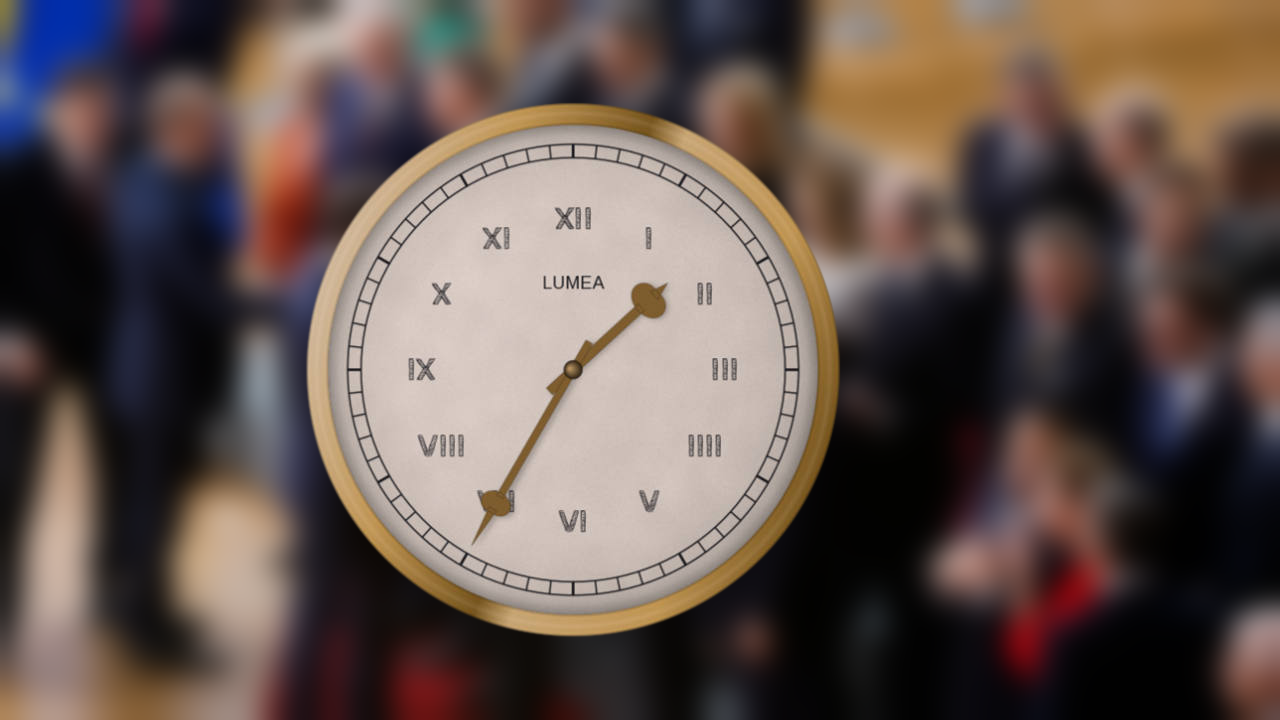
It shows 1,35
